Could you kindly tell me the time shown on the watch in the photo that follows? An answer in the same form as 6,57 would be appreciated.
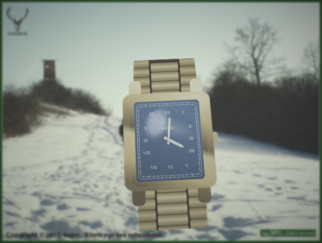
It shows 4,01
